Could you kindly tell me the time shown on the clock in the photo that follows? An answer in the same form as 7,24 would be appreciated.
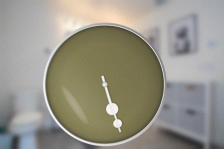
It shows 5,27
